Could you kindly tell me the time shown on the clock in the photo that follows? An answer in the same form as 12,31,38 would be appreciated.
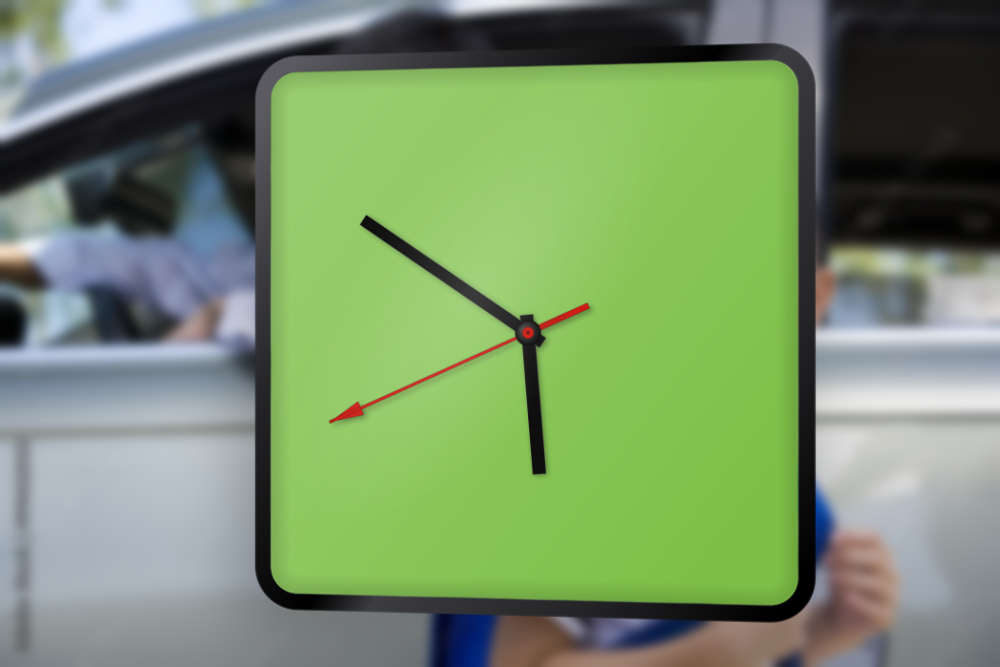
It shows 5,50,41
